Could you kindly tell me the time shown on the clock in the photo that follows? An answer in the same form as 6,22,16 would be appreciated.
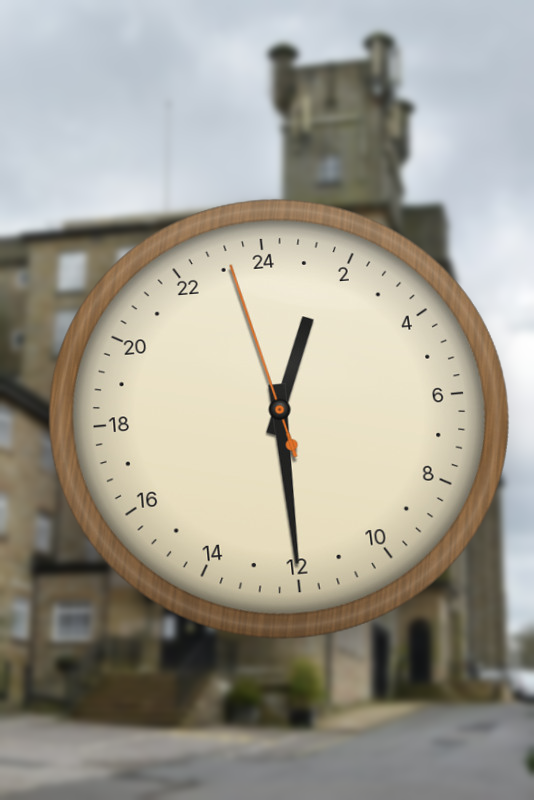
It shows 1,29,58
